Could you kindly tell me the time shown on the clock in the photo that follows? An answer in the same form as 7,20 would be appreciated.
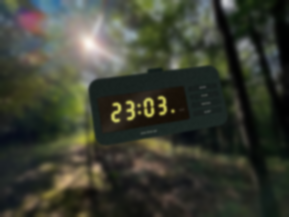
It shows 23,03
